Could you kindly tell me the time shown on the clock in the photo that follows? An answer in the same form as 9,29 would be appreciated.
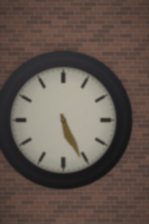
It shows 5,26
